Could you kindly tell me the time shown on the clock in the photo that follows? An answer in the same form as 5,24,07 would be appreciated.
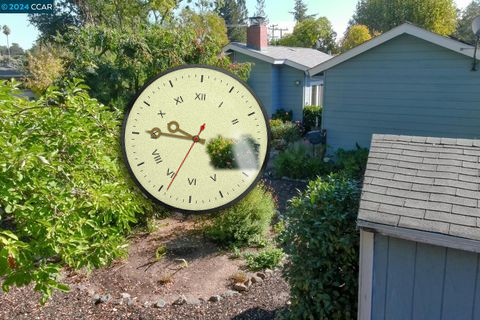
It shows 9,45,34
